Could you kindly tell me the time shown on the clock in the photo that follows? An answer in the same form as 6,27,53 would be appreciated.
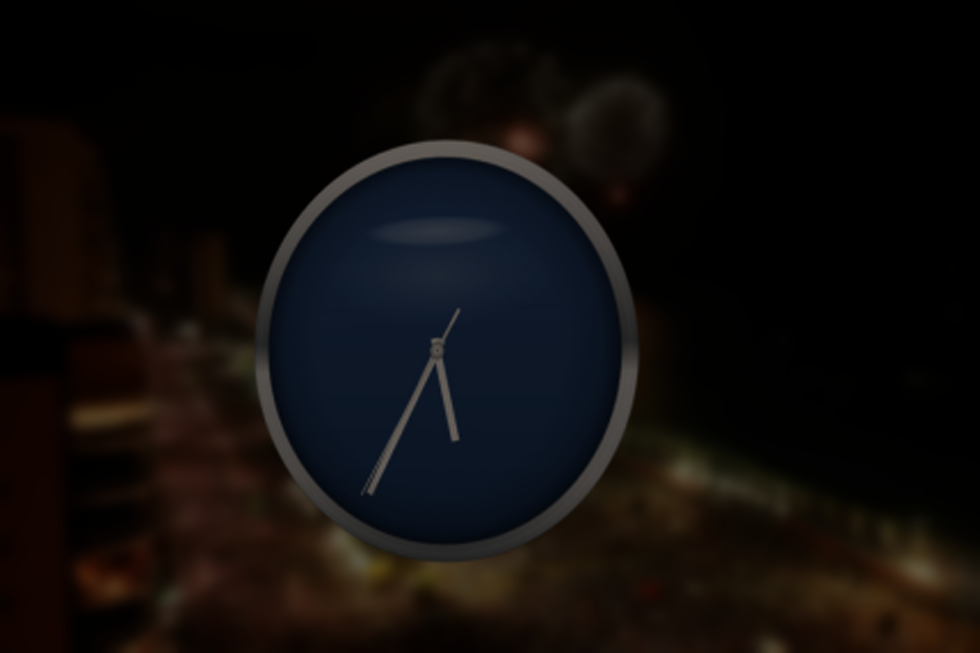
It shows 5,34,35
